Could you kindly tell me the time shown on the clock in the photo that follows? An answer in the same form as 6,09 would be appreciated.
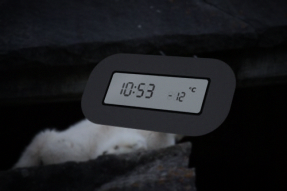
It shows 10,53
